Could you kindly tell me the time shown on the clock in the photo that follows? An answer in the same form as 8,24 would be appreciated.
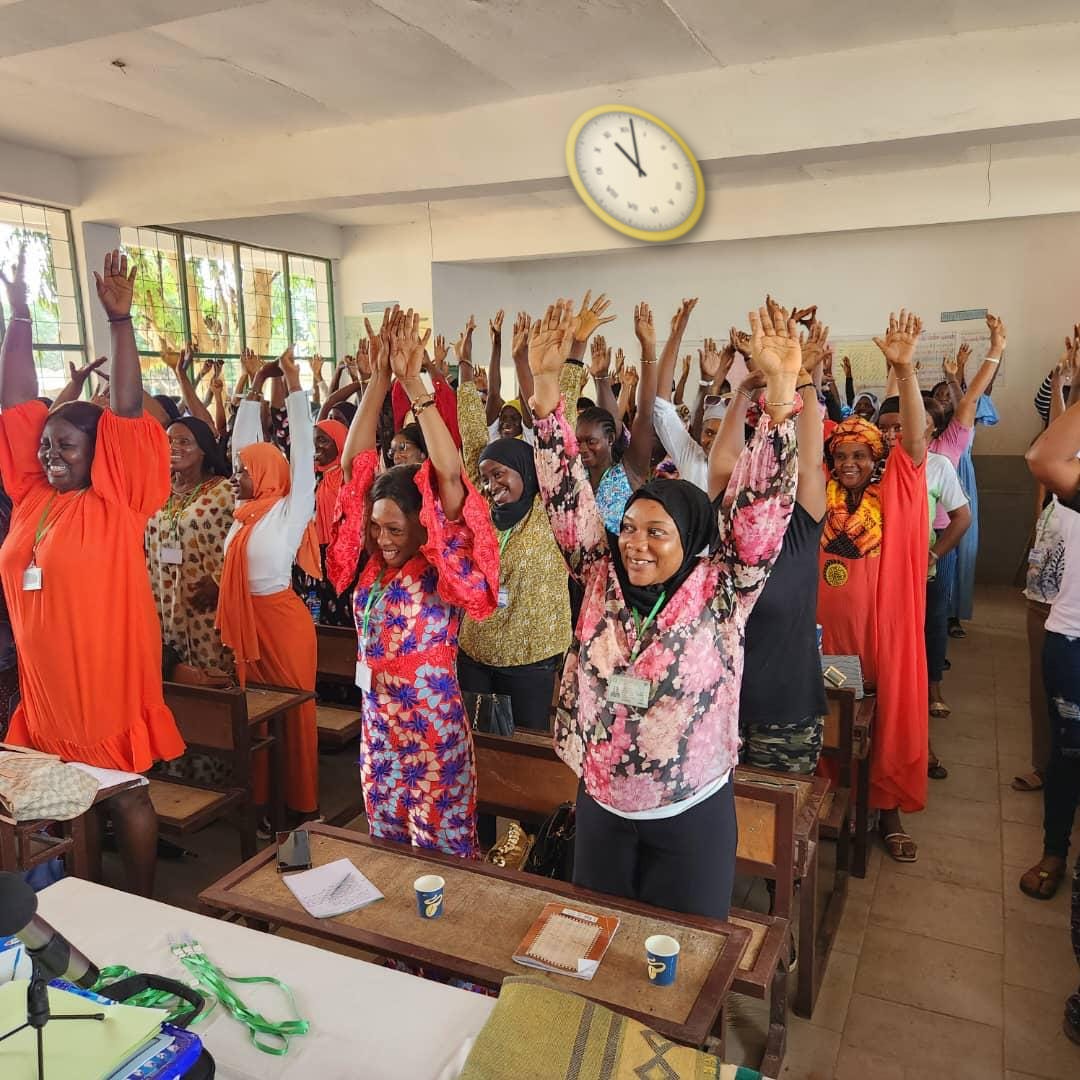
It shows 11,02
